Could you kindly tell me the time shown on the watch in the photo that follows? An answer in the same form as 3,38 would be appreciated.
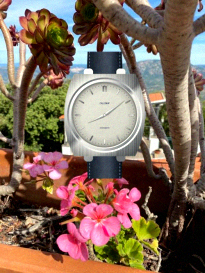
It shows 8,09
